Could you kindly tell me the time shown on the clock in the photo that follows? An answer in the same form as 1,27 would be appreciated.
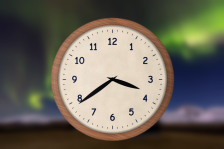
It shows 3,39
